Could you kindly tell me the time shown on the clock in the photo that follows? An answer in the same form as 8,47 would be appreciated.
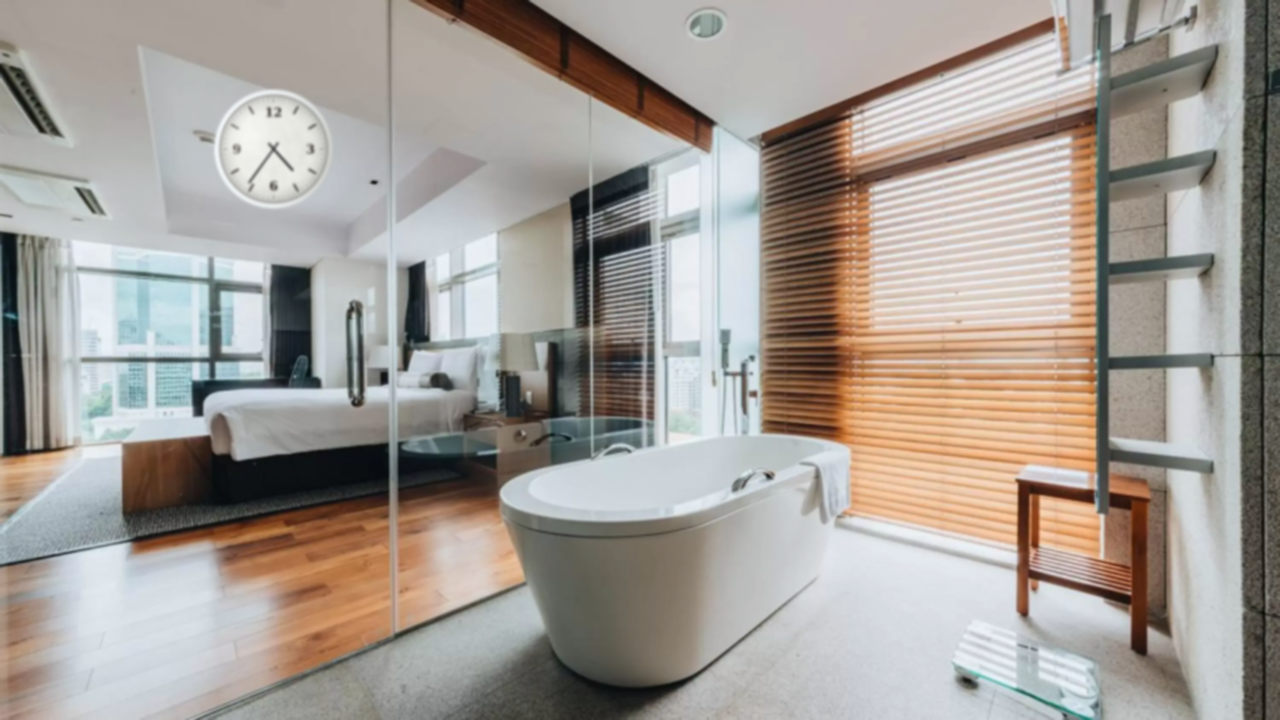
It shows 4,36
